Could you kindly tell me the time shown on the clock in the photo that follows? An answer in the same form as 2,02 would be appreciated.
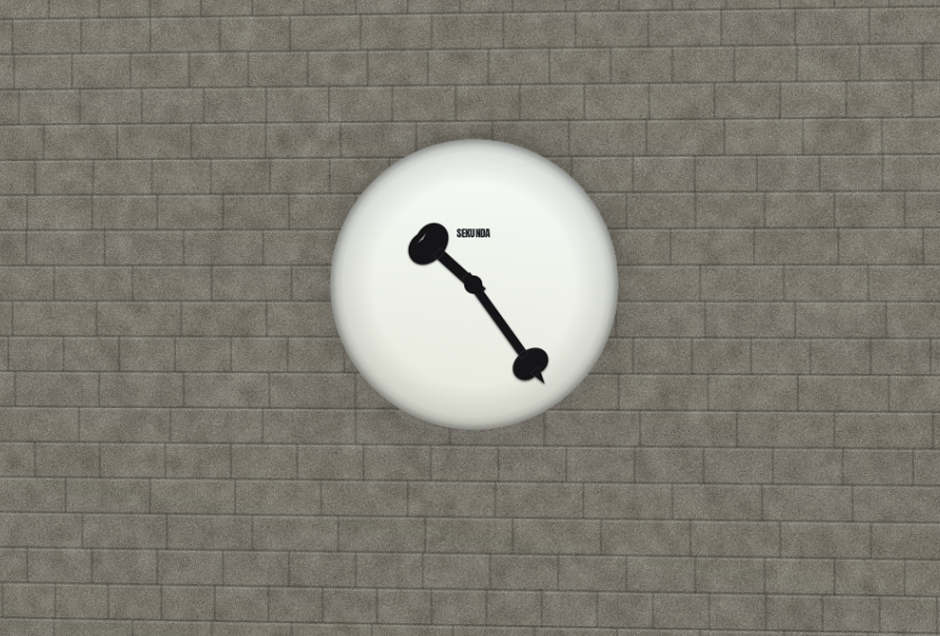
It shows 10,24
